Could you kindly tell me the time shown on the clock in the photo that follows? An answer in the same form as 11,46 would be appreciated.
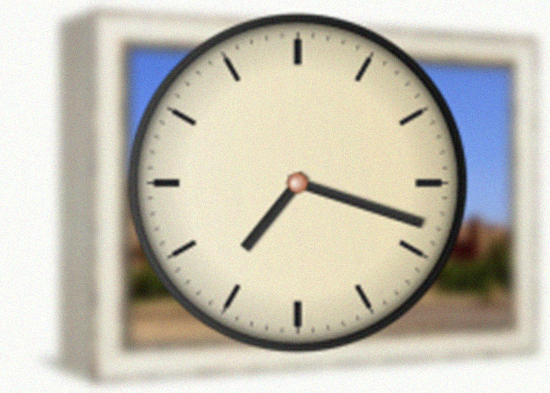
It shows 7,18
